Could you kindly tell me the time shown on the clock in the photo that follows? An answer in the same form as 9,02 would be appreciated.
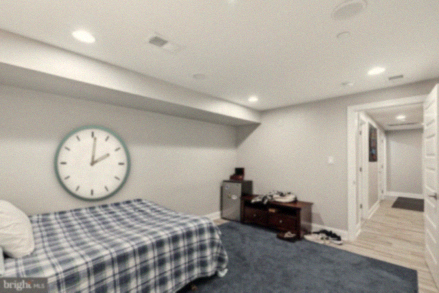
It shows 2,01
